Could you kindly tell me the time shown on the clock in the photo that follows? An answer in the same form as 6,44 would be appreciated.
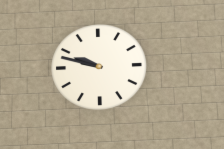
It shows 9,48
